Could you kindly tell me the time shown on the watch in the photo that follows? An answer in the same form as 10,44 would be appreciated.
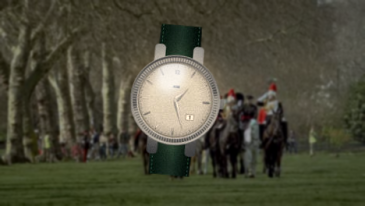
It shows 1,27
